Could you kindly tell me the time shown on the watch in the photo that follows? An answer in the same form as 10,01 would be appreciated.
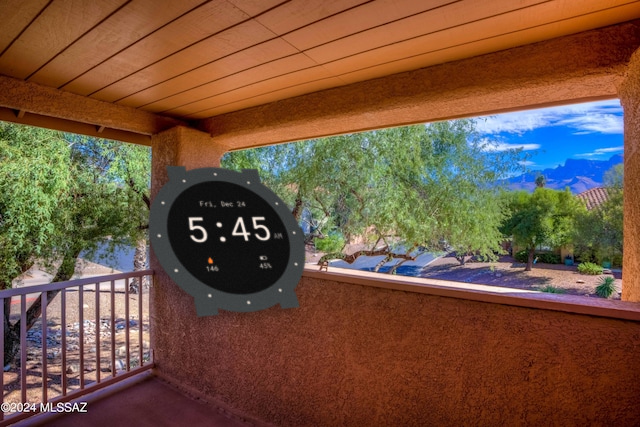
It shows 5,45
